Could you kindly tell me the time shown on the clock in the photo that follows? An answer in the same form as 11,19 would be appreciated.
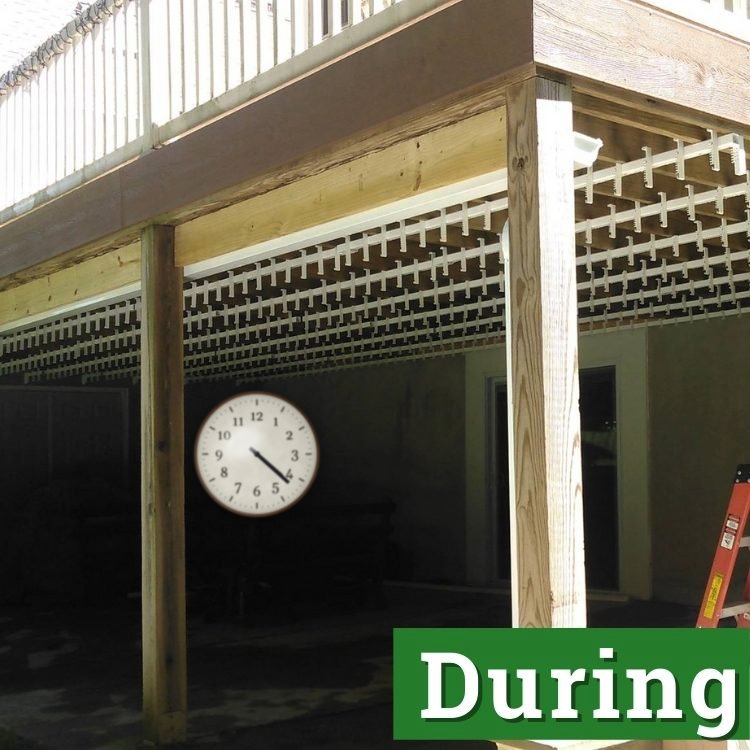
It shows 4,22
